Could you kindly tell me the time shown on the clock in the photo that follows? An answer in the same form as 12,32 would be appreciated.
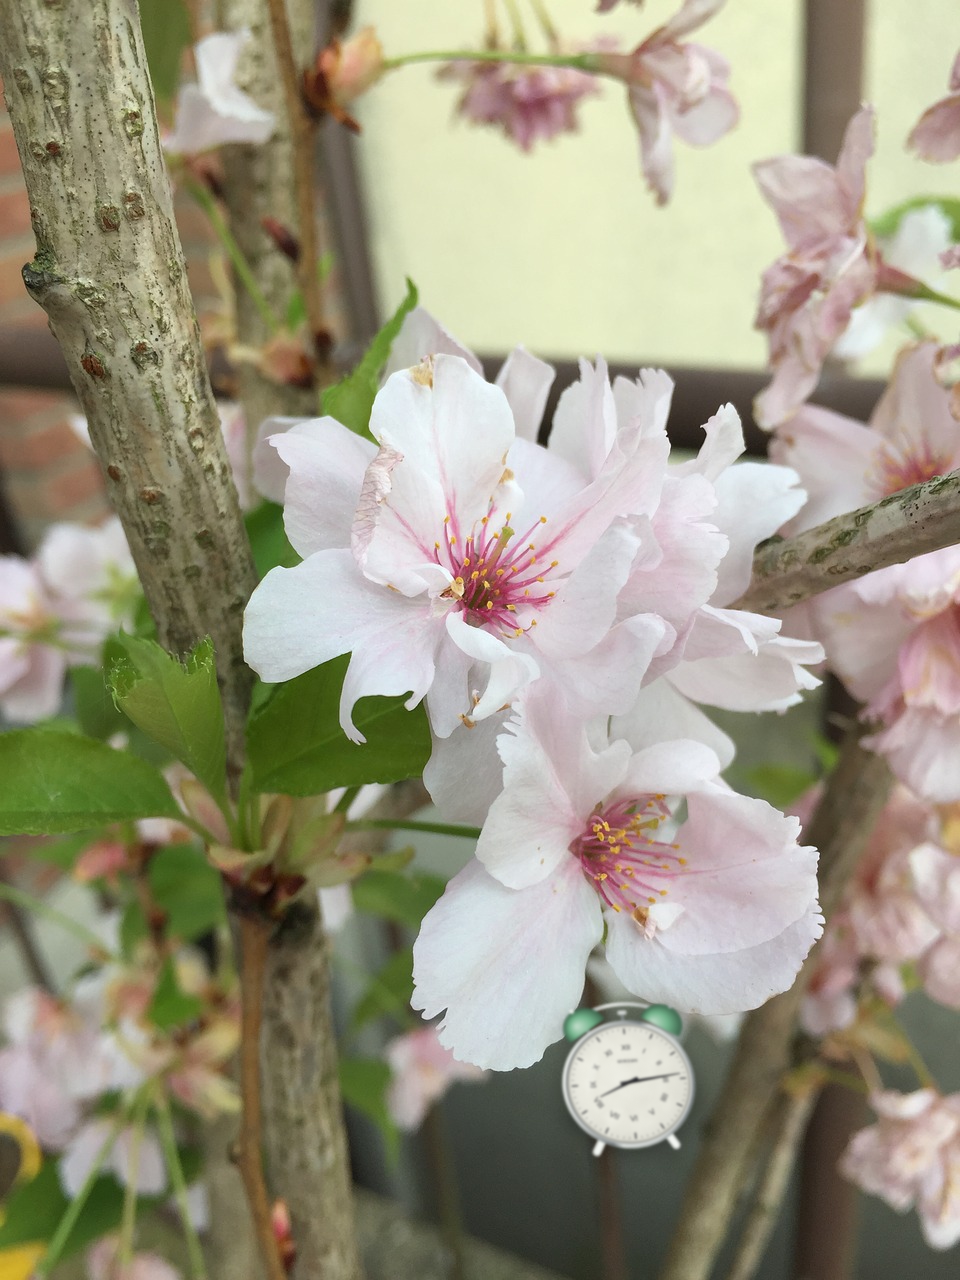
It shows 8,14
